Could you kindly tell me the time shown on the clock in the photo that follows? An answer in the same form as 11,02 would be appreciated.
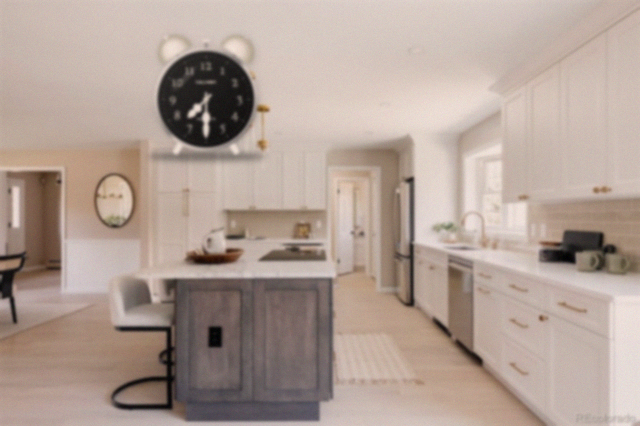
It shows 7,30
